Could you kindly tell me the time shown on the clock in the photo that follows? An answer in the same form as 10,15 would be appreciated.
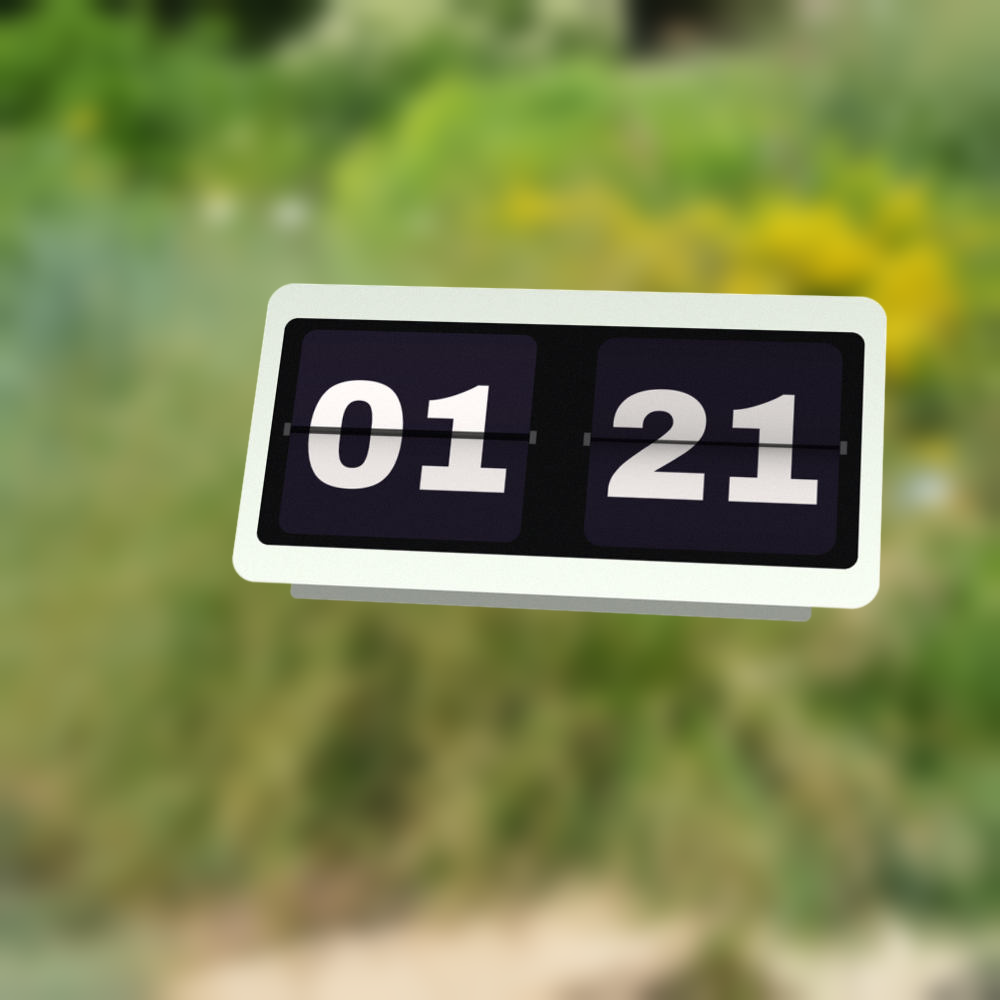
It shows 1,21
